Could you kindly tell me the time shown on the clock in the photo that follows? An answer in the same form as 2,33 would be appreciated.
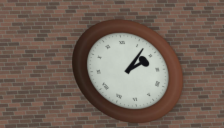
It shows 2,07
